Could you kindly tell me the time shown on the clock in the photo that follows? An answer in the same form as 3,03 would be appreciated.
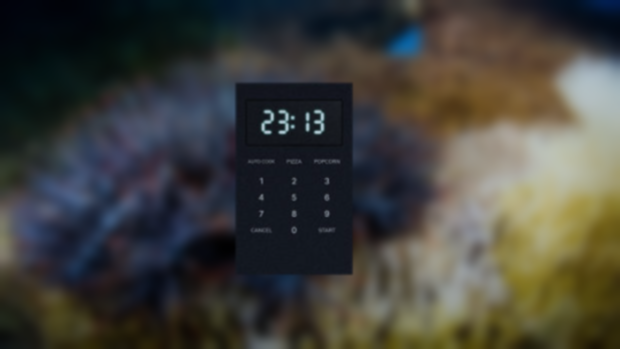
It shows 23,13
